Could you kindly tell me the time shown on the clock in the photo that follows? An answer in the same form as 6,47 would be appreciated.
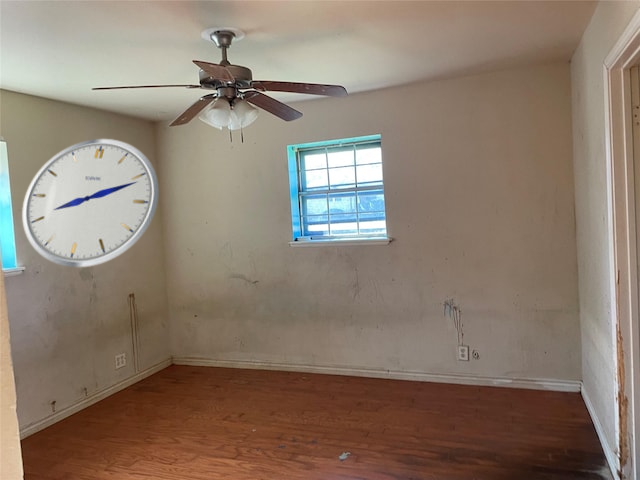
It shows 8,11
